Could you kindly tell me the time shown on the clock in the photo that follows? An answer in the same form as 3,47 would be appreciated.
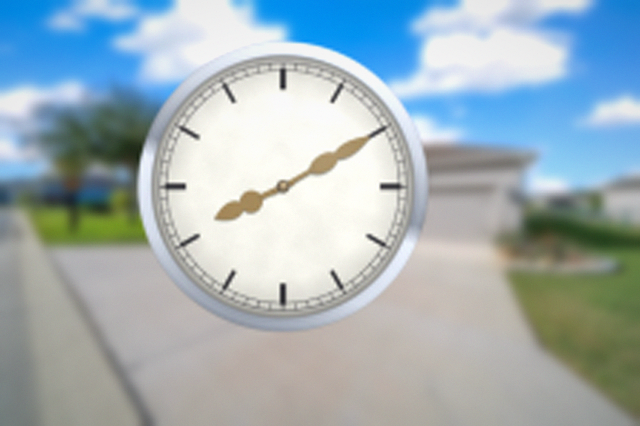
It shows 8,10
